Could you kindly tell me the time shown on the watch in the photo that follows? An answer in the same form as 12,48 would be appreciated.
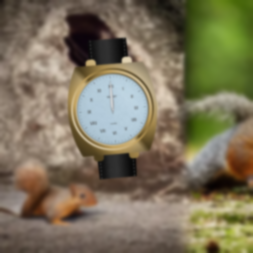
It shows 12,00
